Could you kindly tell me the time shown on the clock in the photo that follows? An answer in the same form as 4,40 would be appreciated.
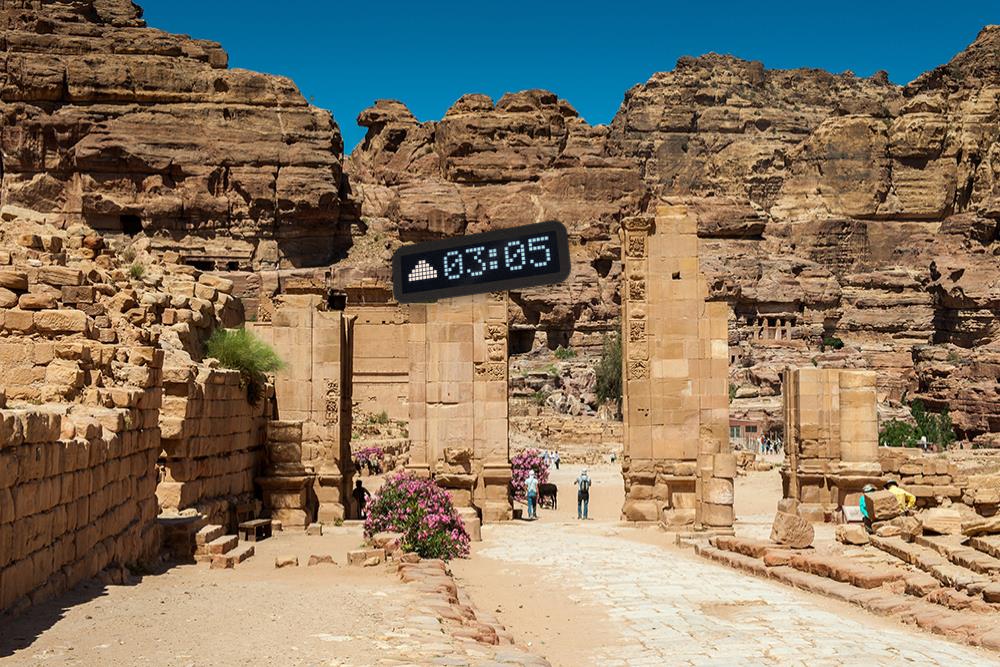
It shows 3,05
